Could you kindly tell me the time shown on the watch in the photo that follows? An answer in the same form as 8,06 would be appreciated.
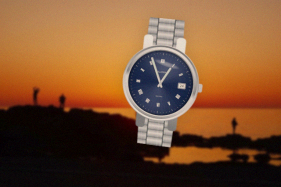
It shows 12,56
